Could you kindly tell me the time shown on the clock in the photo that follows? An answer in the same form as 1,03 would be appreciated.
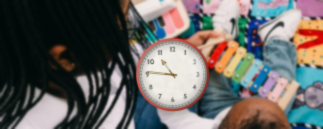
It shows 10,46
